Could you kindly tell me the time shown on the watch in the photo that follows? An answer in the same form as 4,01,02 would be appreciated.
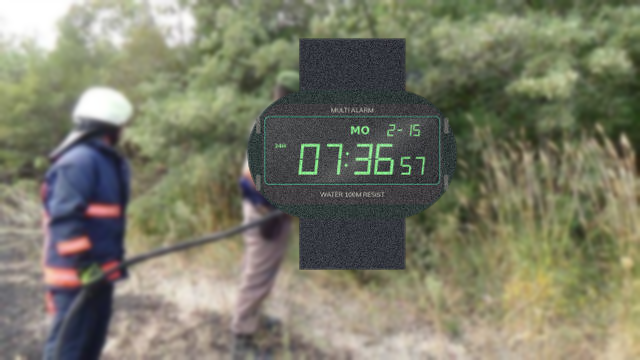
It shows 7,36,57
